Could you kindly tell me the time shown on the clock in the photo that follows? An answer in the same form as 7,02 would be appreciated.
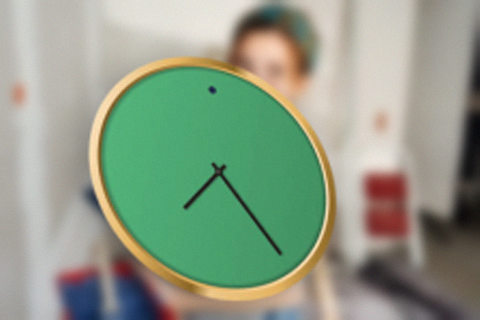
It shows 7,24
